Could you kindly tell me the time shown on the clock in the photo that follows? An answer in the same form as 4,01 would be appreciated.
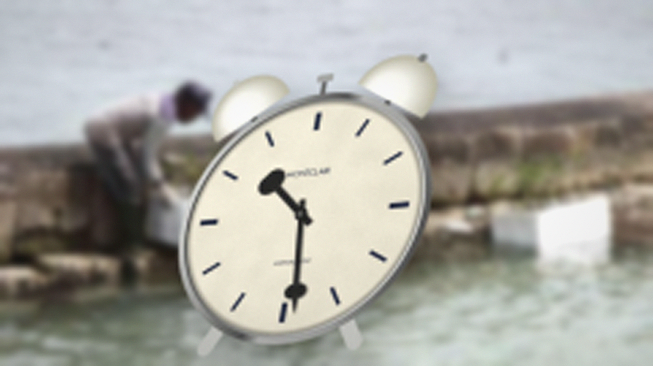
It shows 10,29
